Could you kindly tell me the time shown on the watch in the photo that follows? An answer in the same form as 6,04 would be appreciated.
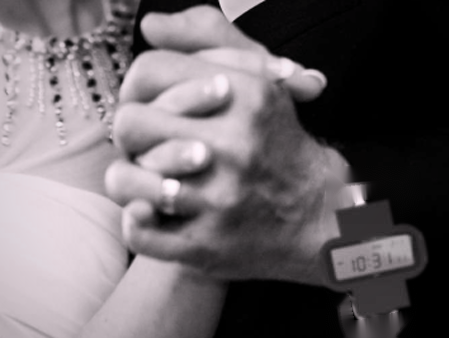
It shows 10,31
